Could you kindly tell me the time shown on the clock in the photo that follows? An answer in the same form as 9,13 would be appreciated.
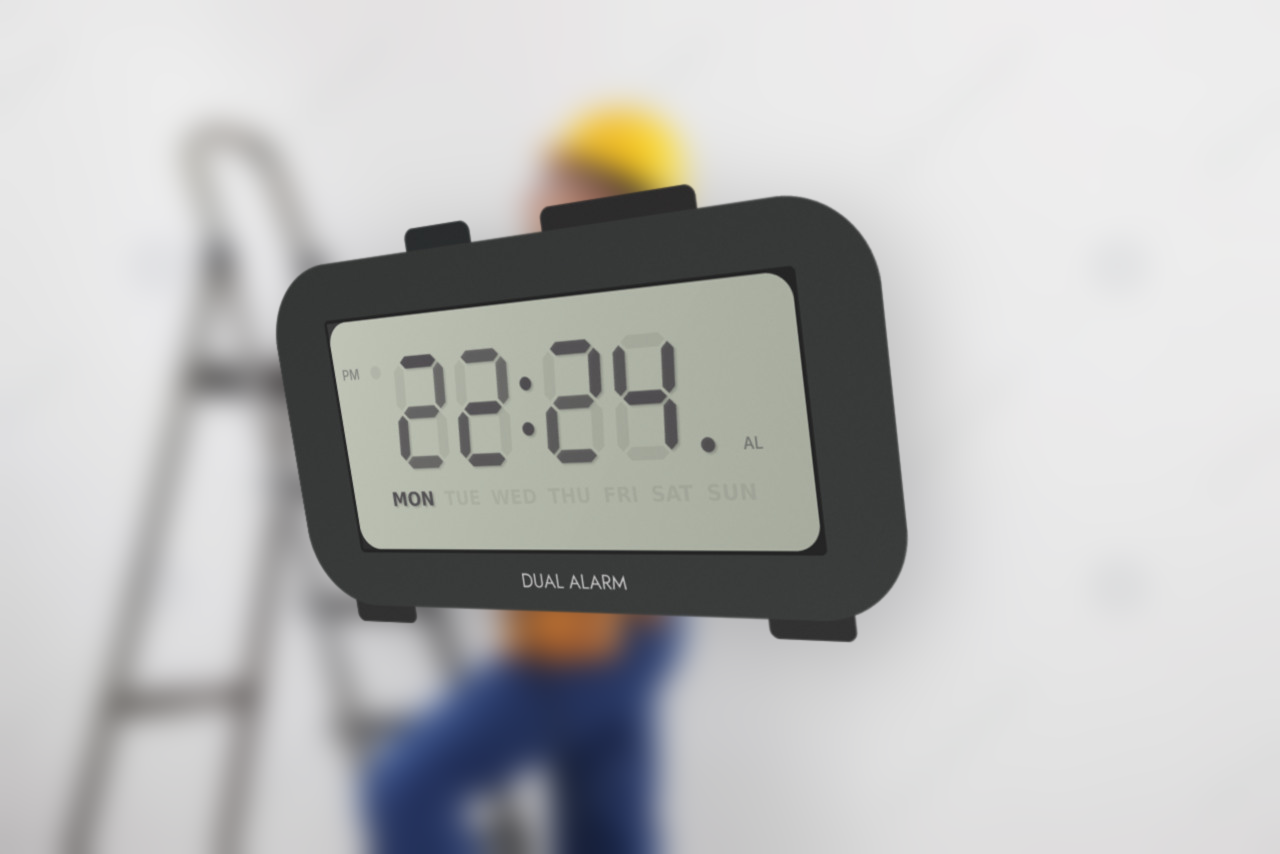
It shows 22,24
